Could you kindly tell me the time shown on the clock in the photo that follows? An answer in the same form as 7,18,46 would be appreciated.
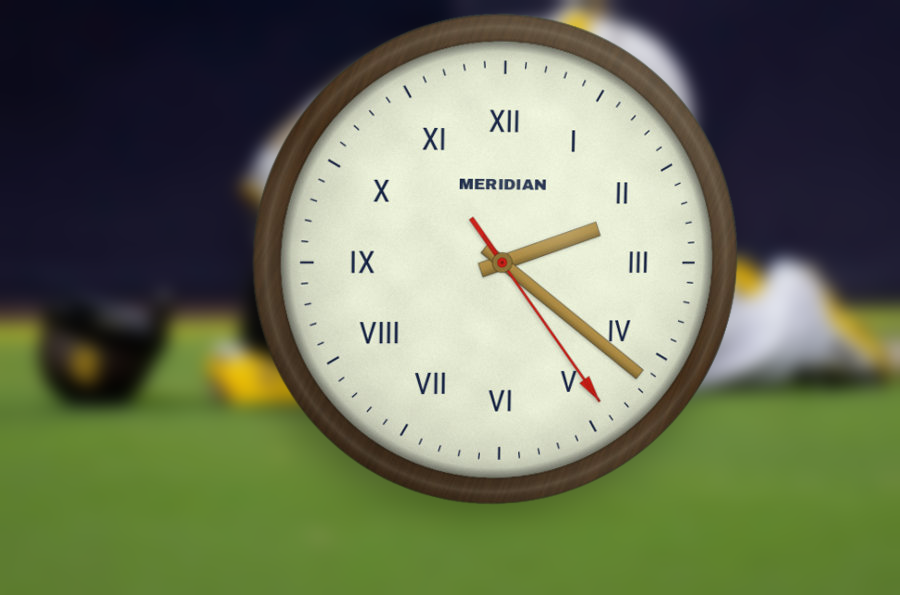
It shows 2,21,24
